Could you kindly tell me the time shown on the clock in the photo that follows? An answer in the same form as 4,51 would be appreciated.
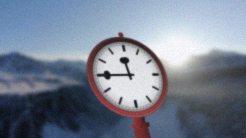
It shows 11,45
